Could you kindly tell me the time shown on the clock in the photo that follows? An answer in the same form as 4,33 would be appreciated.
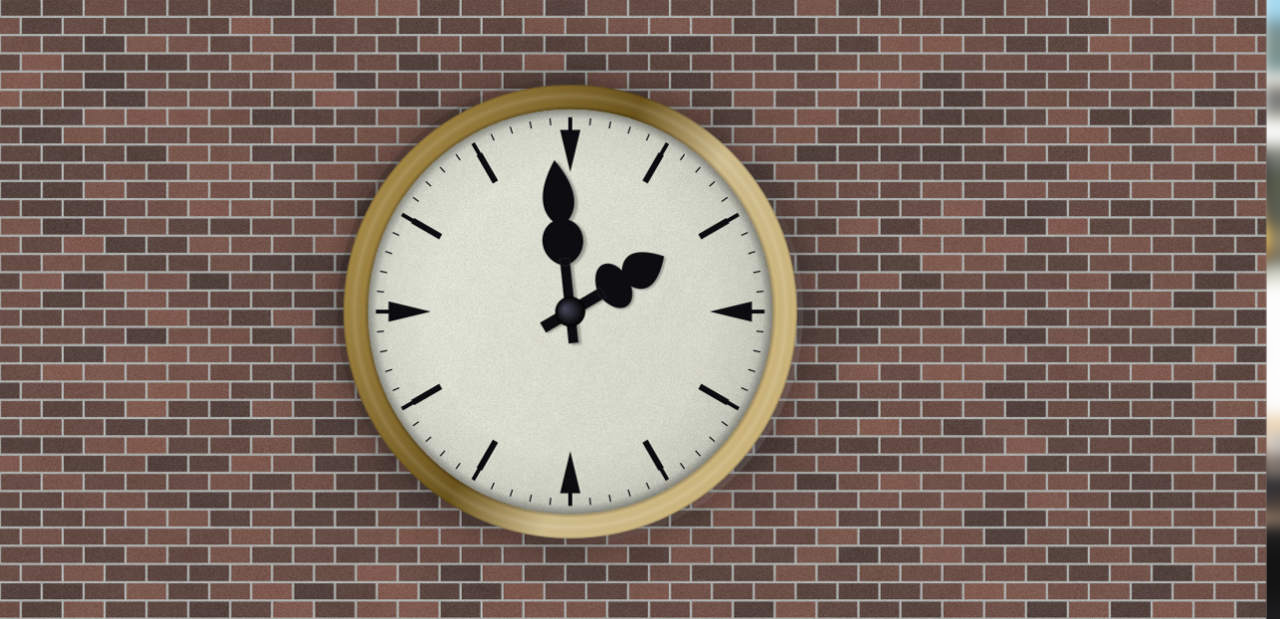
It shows 1,59
